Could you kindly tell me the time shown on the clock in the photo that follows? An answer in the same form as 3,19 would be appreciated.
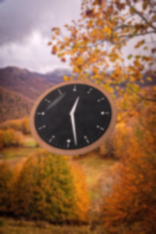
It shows 12,28
